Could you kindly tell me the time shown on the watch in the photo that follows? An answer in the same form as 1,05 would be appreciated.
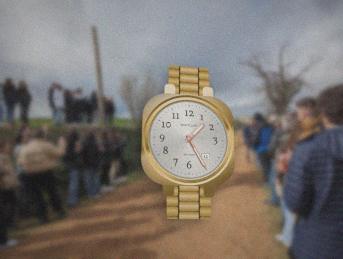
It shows 1,25
